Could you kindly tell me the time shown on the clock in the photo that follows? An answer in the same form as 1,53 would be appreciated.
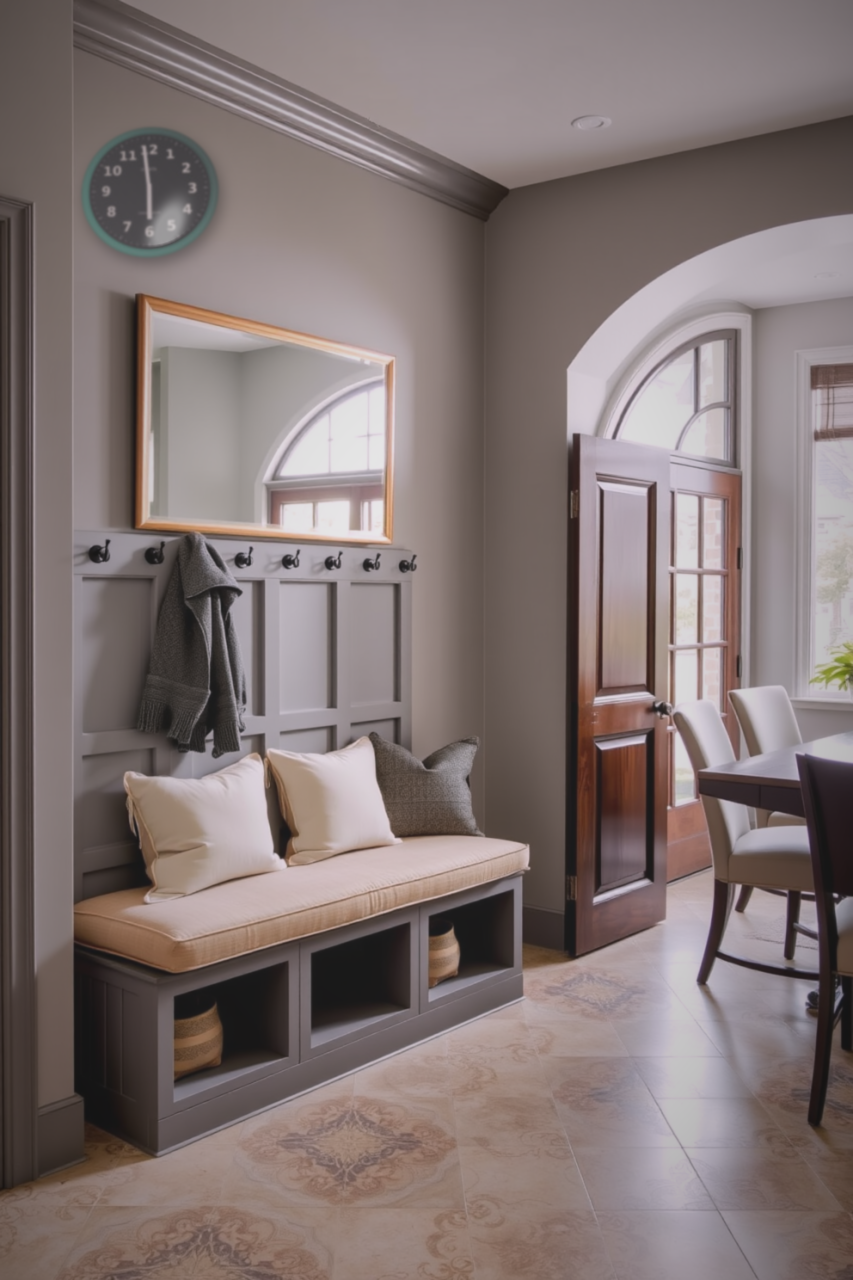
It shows 5,59
